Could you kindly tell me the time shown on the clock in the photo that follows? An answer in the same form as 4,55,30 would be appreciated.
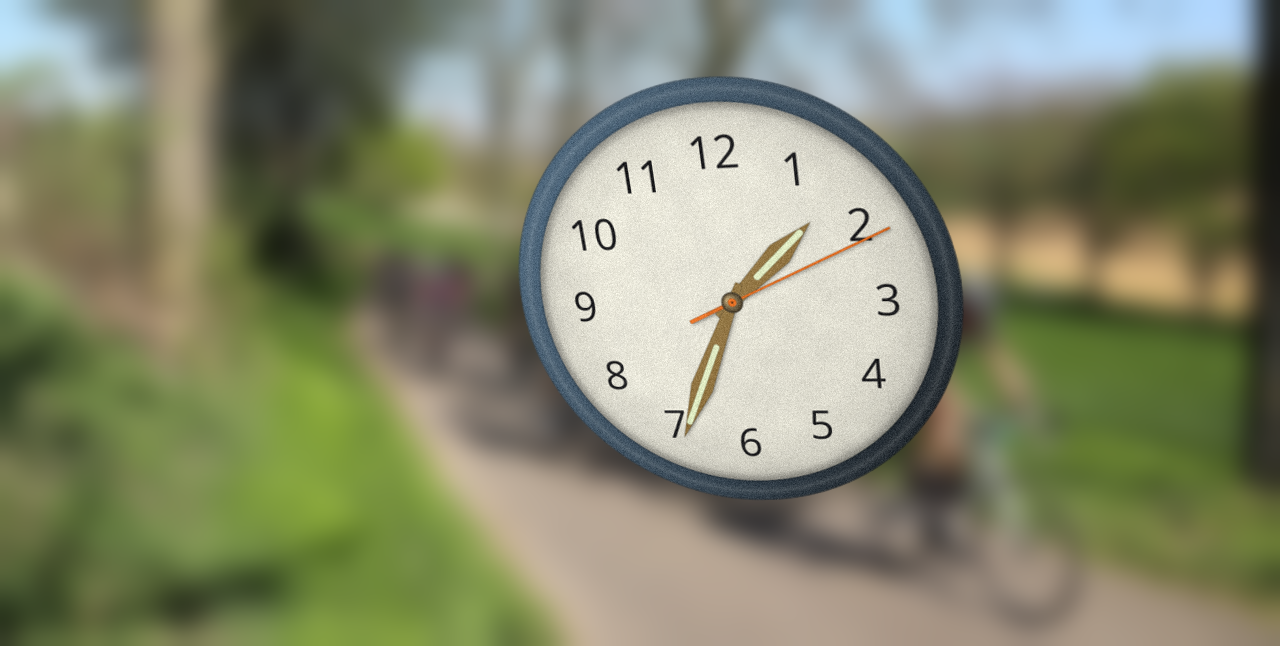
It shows 1,34,11
